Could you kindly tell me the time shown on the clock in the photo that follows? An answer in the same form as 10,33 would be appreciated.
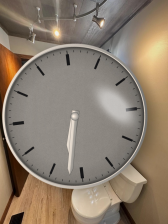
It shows 6,32
